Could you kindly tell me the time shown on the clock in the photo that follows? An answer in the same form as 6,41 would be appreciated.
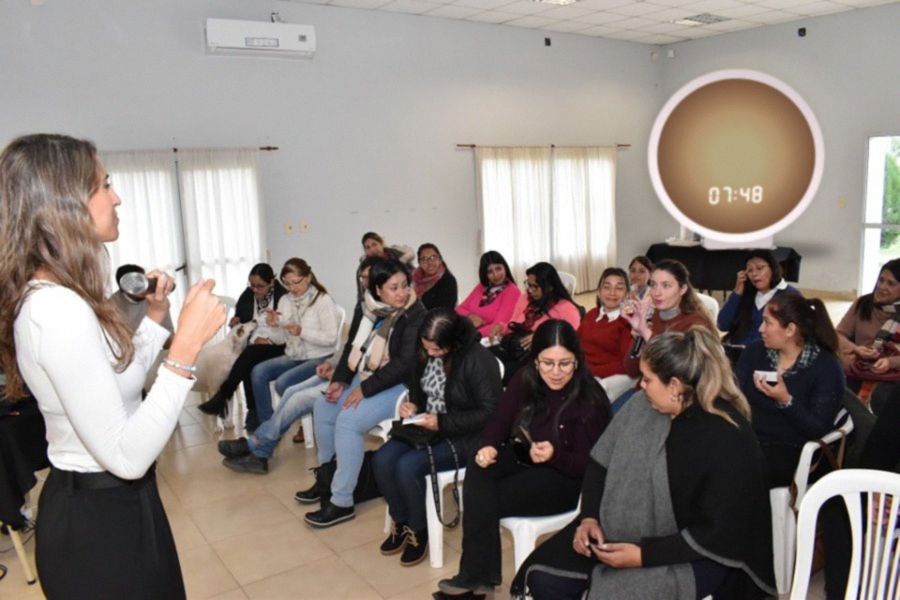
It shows 7,48
